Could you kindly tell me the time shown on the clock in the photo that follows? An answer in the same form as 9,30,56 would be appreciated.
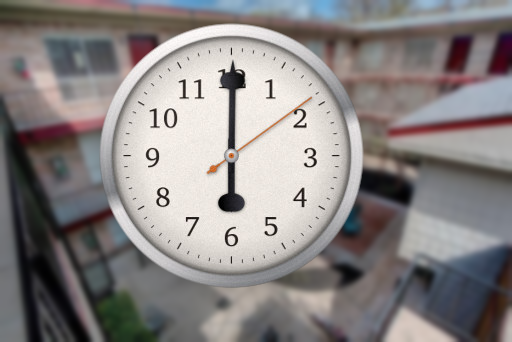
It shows 6,00,09
